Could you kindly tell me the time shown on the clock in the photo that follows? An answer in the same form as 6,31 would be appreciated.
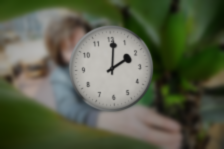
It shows 2,01
